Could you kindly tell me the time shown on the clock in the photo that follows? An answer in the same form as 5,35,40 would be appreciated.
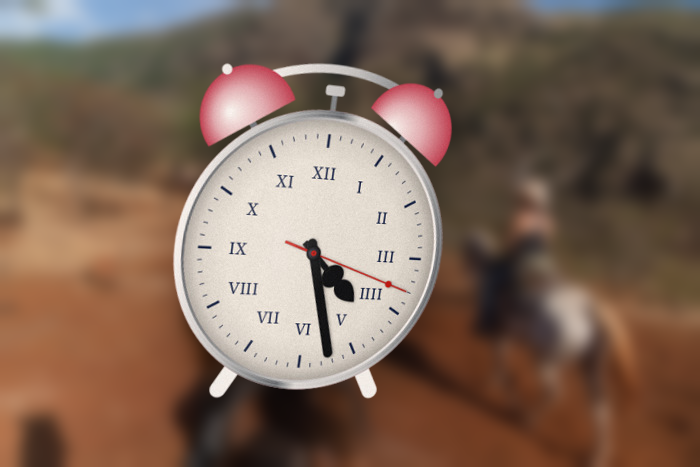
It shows 4,27,18
